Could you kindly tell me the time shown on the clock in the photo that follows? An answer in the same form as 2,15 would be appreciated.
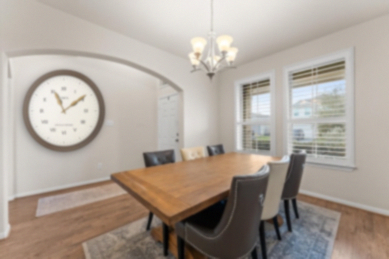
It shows 11,09
